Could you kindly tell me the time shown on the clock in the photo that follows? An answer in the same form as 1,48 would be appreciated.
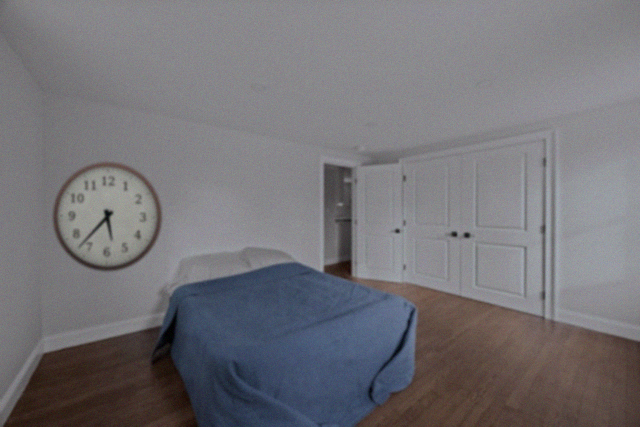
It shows 5,37
